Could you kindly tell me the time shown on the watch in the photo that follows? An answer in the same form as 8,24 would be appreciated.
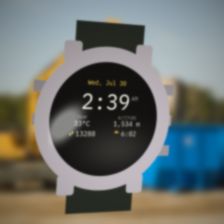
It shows 2,39
